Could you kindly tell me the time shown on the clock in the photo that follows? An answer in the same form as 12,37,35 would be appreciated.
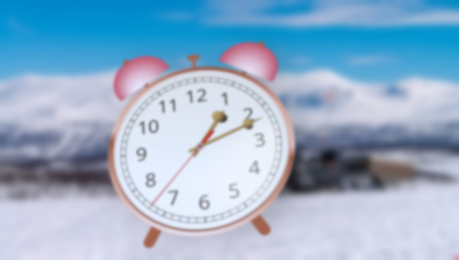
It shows 1,11,37
